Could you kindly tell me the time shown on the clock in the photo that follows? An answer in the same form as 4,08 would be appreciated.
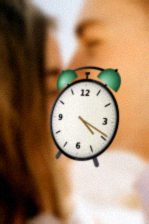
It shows 4,19
